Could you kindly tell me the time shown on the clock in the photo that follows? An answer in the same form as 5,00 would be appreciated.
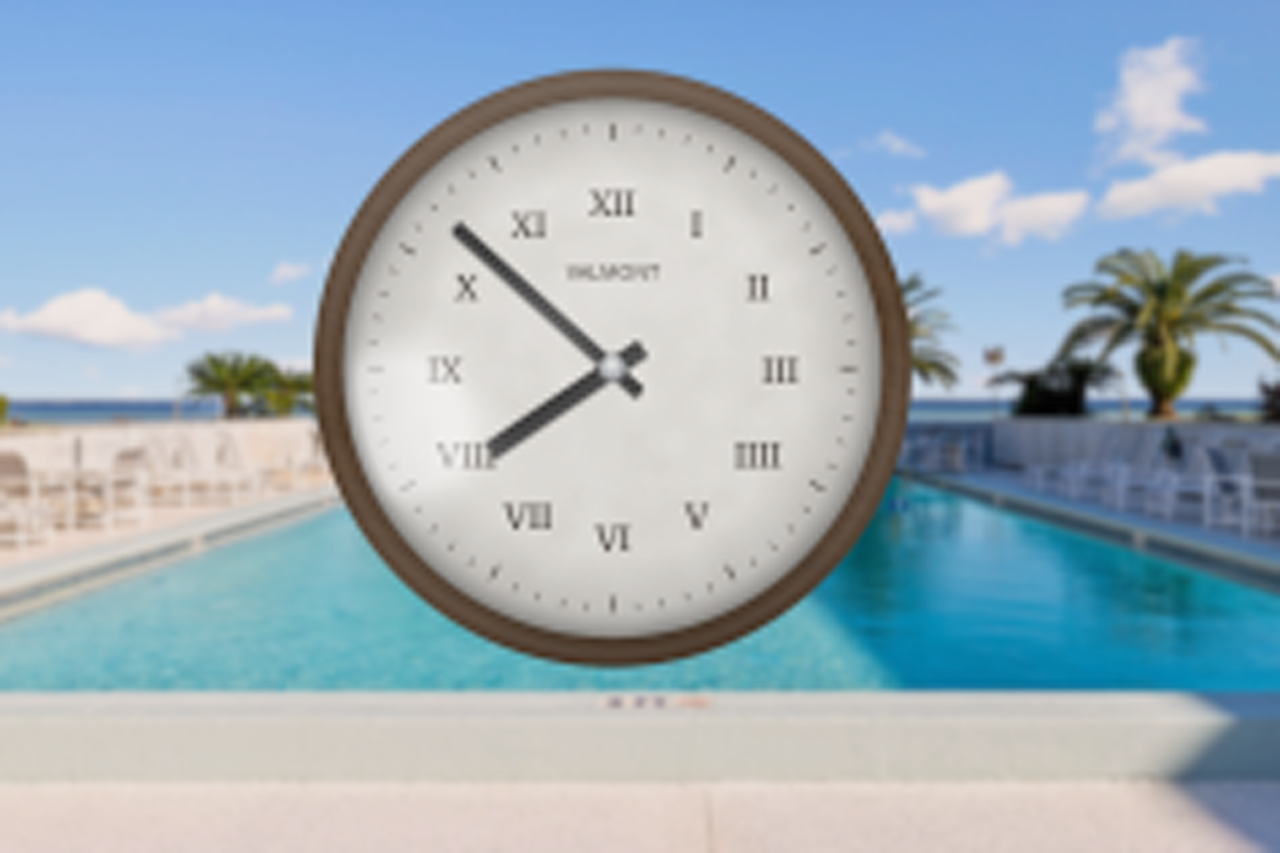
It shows 7,52
